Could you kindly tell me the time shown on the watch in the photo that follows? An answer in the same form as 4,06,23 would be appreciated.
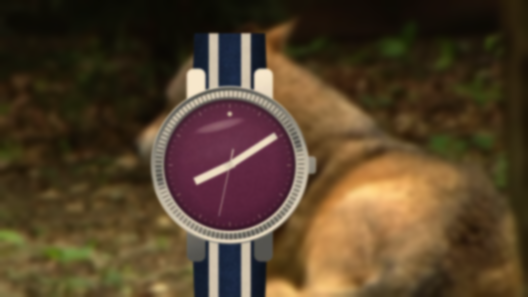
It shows 8,09,32
